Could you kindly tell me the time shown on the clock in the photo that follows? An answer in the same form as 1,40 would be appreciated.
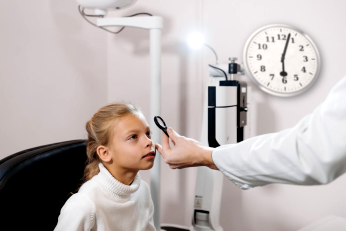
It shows 6,03
